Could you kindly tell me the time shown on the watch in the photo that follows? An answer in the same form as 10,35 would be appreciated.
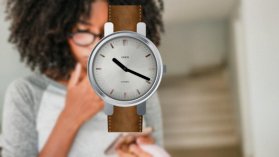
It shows 10,19
